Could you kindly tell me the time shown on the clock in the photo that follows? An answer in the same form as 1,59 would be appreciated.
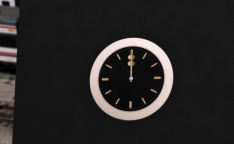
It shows 12,00
